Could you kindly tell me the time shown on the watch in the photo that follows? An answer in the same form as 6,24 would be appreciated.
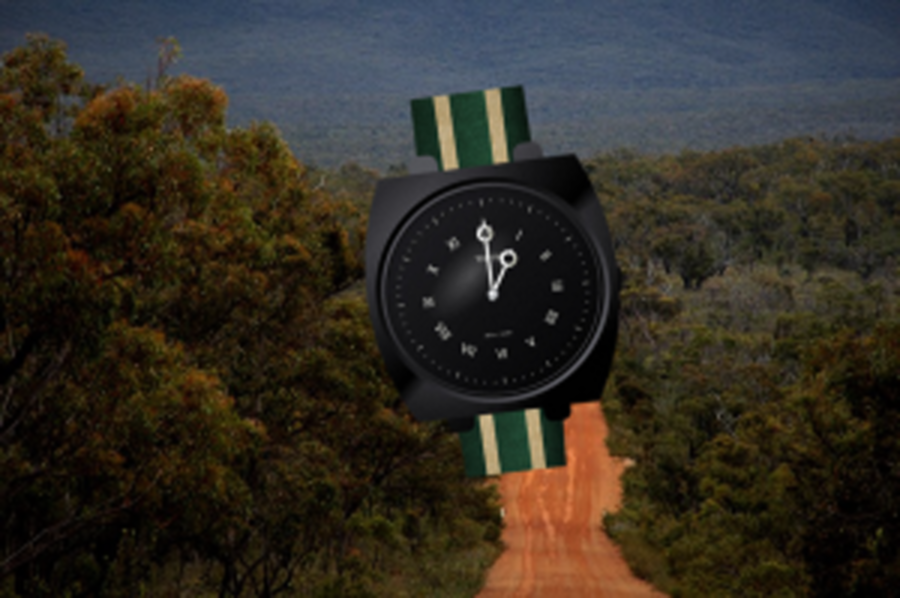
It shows 1,00
